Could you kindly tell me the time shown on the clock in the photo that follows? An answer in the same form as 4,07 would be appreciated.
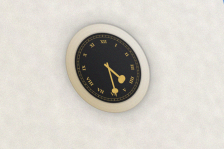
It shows 4,29
